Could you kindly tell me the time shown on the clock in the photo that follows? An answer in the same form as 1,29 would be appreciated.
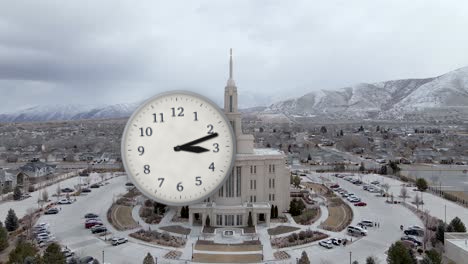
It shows 3,12
